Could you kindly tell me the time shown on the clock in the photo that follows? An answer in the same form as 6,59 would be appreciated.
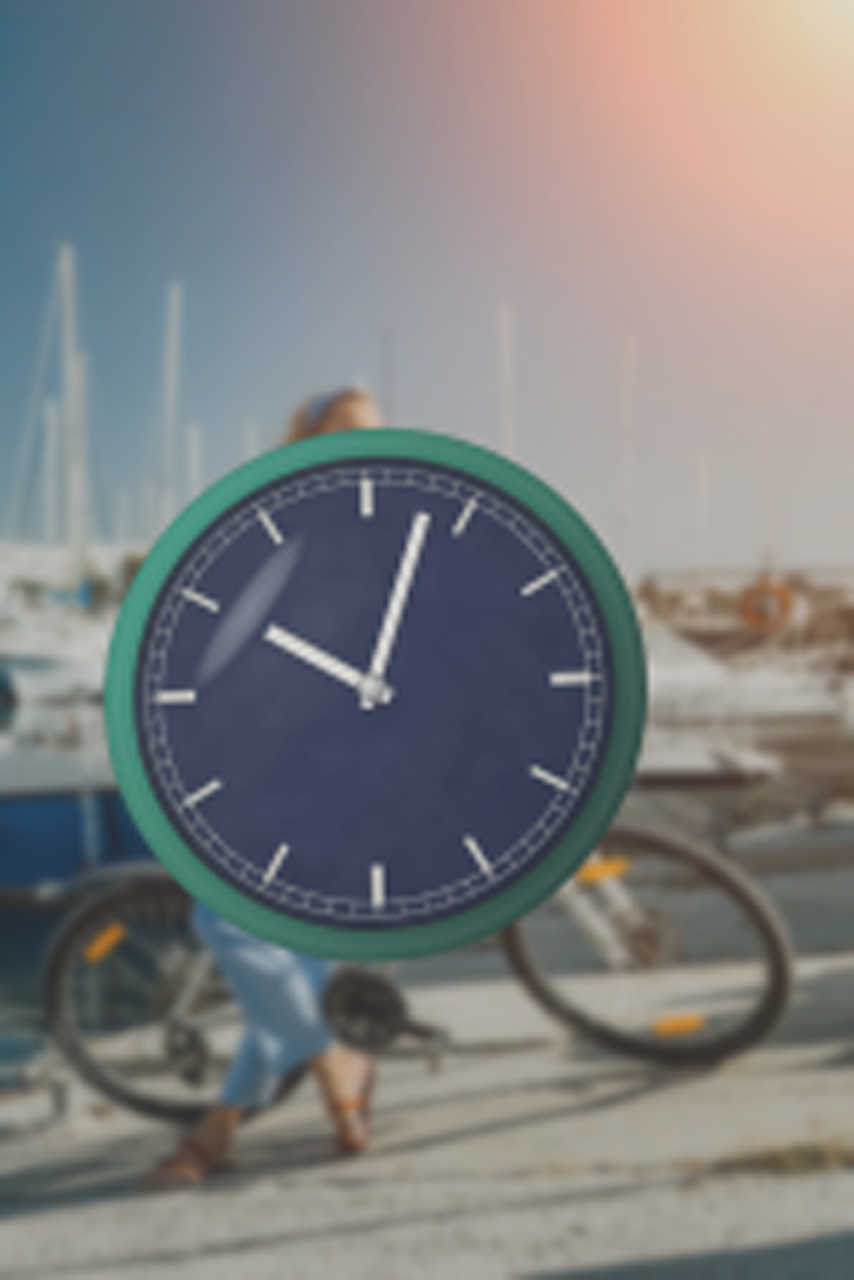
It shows 10,03
